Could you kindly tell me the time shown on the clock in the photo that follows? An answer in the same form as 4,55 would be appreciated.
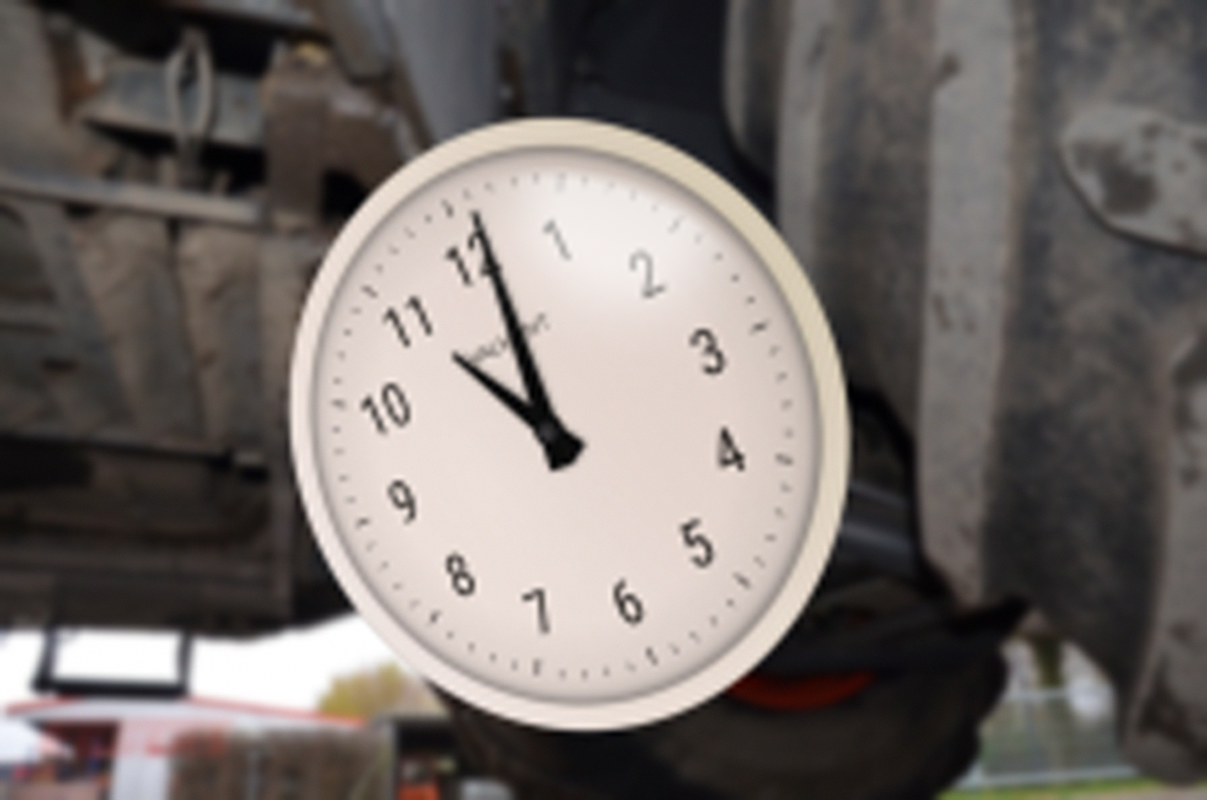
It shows 11,01
